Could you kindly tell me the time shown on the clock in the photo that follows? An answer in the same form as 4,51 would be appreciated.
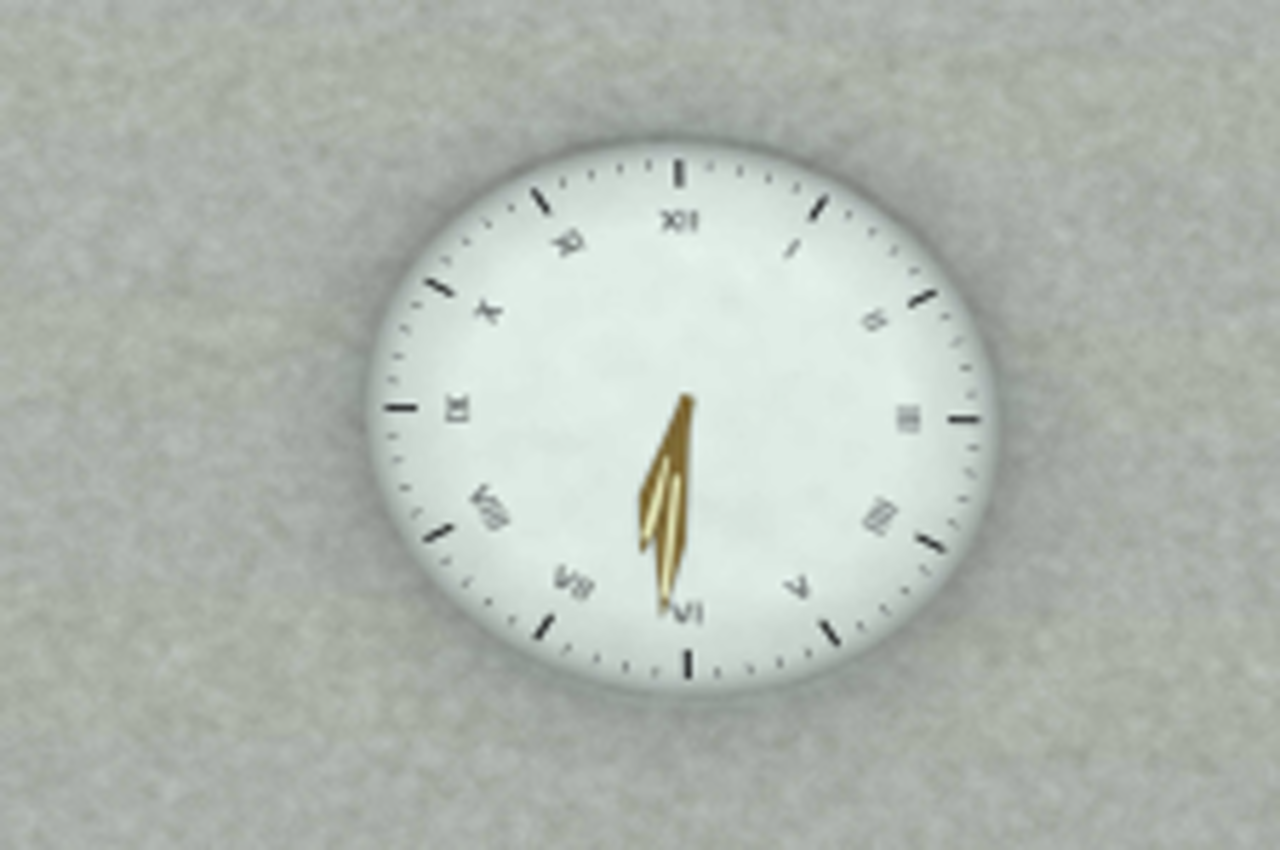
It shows 6,31
